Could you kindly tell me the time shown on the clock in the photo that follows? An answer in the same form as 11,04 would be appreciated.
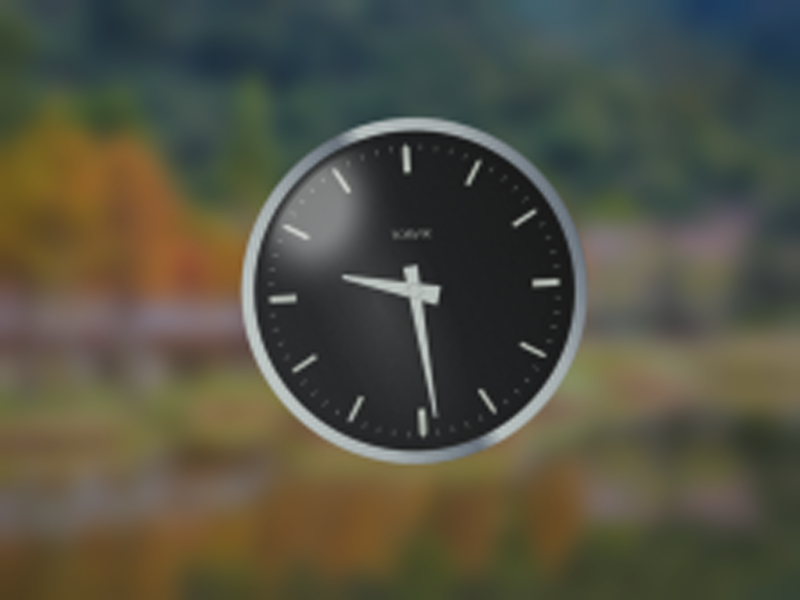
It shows 9,29
